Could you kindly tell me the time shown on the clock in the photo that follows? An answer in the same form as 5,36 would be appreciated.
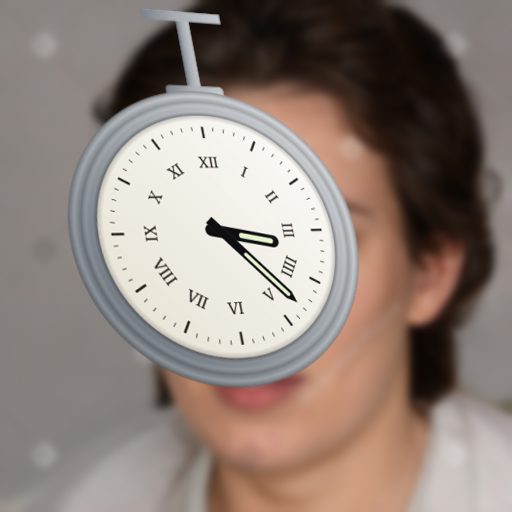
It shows 3,23
